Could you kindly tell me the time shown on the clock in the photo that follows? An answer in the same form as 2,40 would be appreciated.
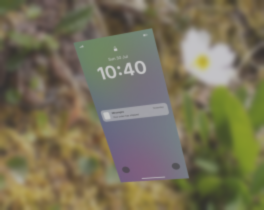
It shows 10,40
